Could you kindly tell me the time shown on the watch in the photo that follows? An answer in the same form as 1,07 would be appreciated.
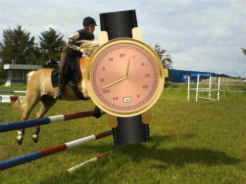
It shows 12,42
